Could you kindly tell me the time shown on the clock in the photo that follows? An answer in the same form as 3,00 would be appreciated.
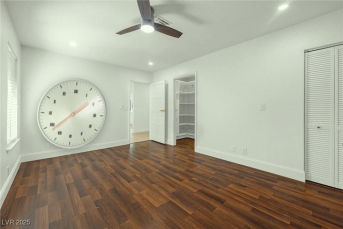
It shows 1,38
